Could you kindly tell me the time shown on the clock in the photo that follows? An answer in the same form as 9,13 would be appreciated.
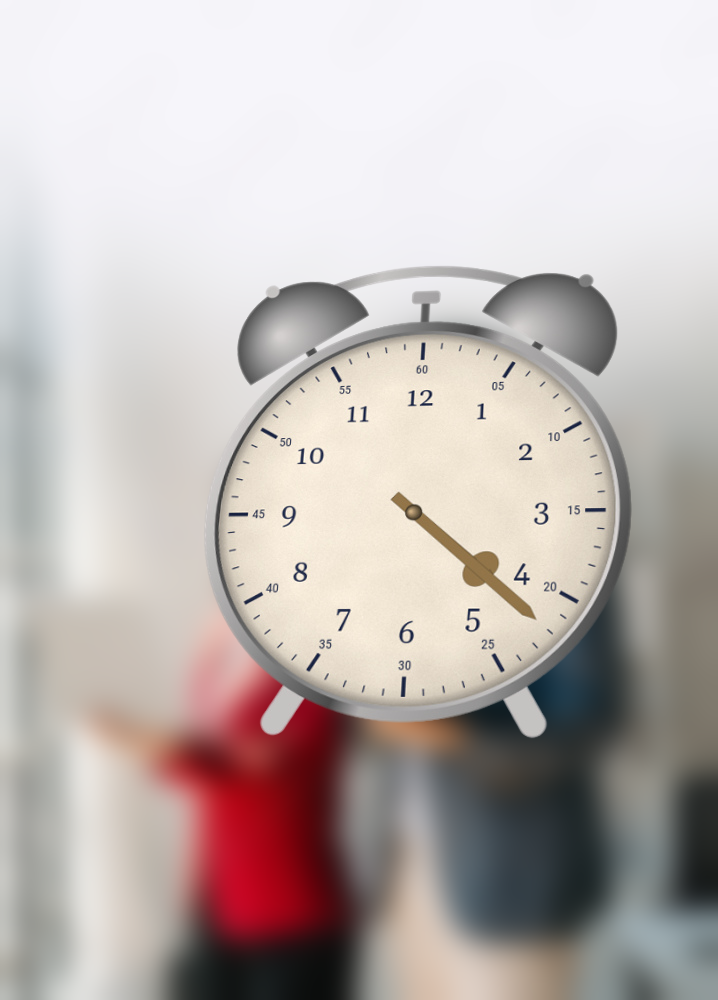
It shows 4,22
